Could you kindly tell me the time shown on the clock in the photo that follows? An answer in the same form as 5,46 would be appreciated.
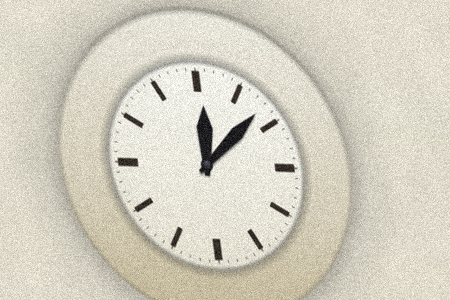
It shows 12,08
